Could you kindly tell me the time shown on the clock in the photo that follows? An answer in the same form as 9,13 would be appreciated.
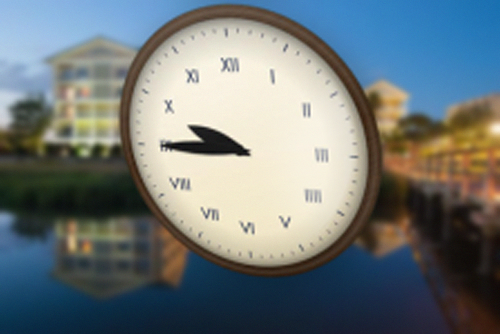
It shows 9,45
